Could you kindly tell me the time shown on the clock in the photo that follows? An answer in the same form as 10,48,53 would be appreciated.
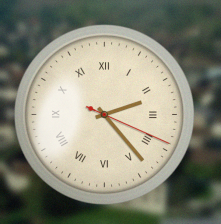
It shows 2,23,19
